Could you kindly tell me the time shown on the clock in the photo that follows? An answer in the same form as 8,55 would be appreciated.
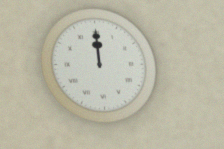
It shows 12,00
